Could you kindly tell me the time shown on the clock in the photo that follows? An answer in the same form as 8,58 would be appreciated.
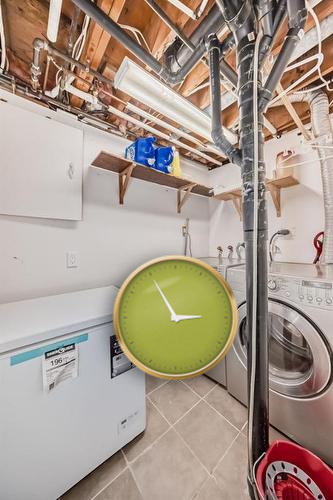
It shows 2,55
